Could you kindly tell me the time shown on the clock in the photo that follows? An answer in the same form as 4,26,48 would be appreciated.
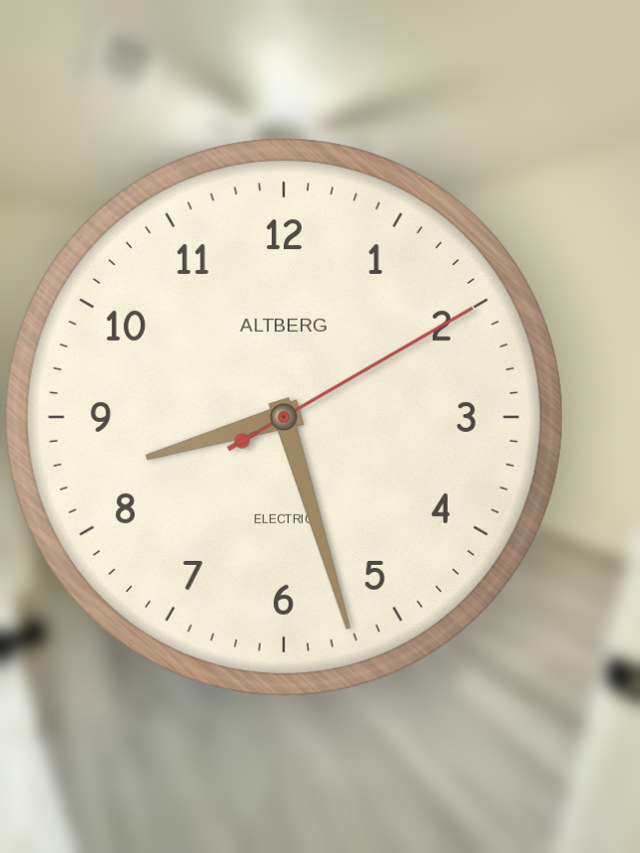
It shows 8,27,10
